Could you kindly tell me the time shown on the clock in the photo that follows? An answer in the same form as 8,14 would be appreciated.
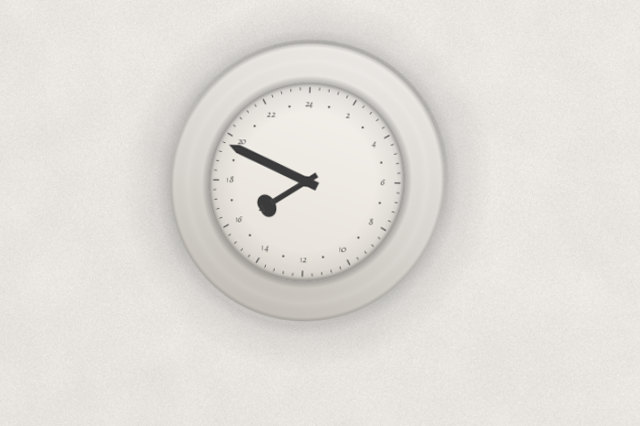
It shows 15,49
